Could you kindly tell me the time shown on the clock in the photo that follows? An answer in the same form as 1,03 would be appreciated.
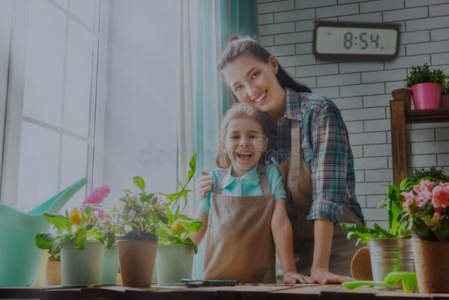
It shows 8,54
